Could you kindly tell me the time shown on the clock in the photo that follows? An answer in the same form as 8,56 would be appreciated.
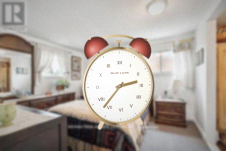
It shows 2,37
